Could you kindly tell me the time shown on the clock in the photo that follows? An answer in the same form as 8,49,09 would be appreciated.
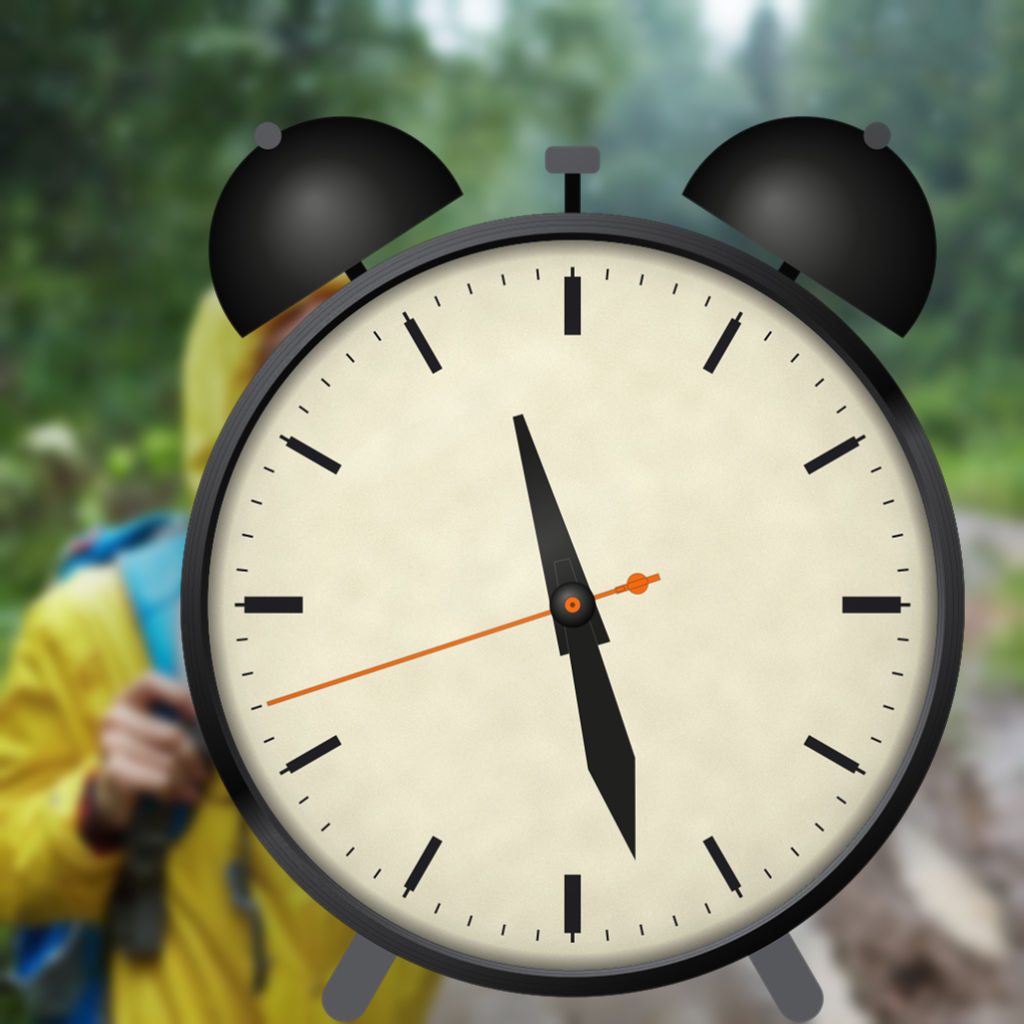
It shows 11,27,42
